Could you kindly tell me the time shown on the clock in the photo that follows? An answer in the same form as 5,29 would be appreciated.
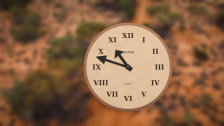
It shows 10,48
